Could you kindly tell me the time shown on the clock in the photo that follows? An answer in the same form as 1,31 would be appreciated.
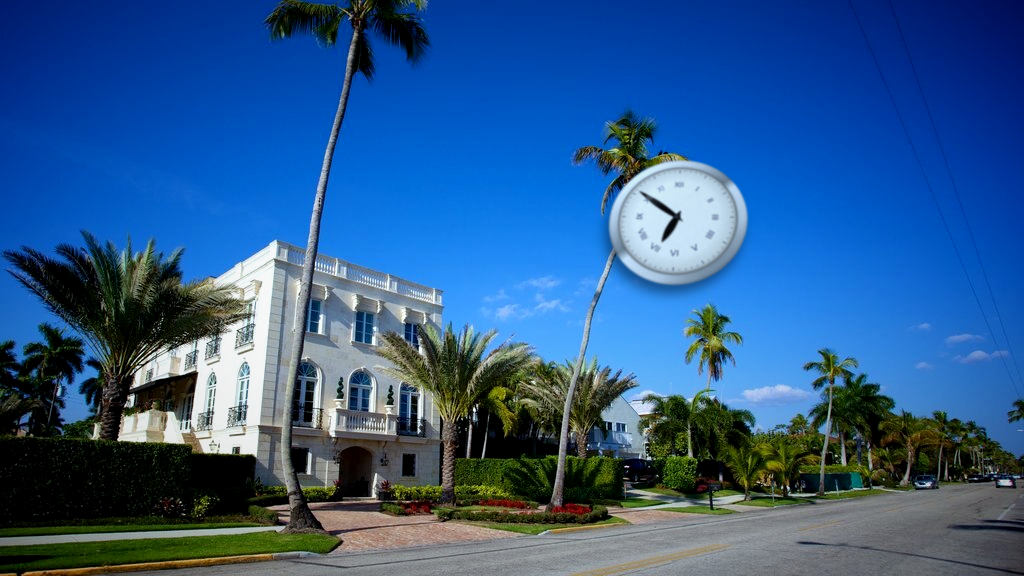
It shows 6,51
